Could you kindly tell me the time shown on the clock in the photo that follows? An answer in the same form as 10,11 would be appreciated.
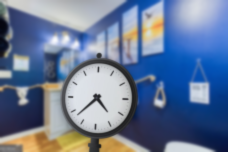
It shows 4,38
